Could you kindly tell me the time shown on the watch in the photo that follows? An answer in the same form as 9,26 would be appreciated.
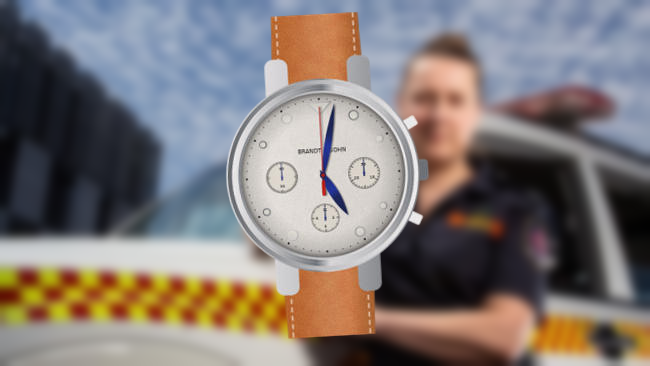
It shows 5,02
